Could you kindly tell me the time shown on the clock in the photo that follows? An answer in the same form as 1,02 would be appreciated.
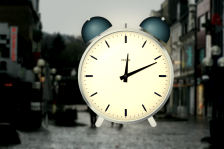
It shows 12,11
